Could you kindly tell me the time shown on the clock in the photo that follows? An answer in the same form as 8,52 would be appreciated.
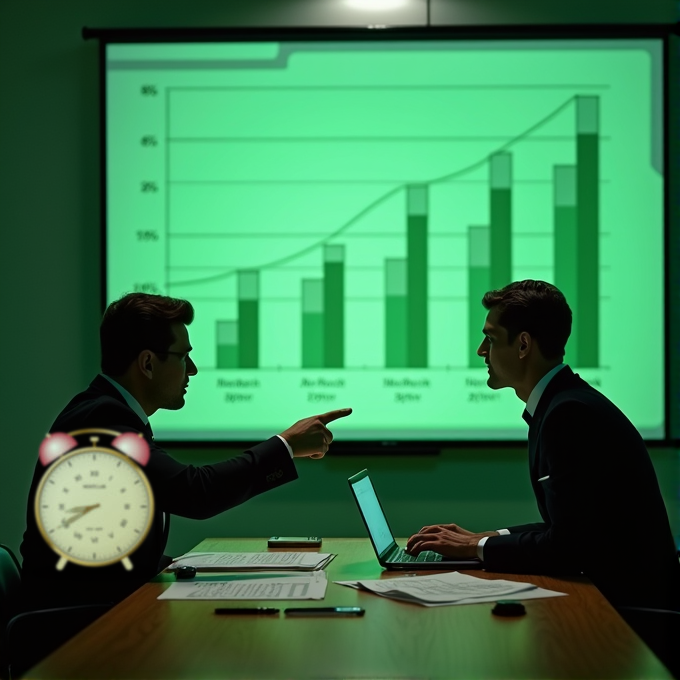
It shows 8,40
